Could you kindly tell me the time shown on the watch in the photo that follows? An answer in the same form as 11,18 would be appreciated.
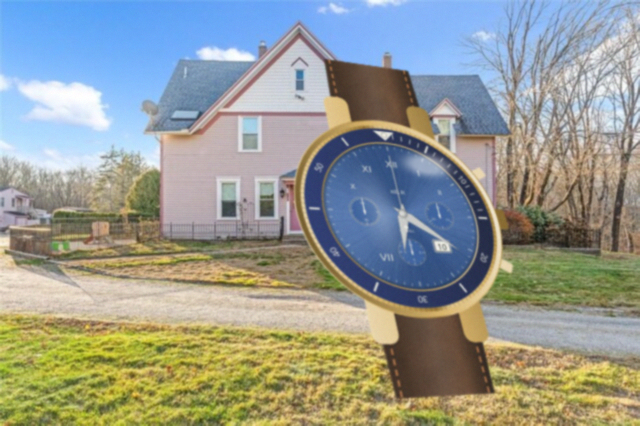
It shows 6,21
